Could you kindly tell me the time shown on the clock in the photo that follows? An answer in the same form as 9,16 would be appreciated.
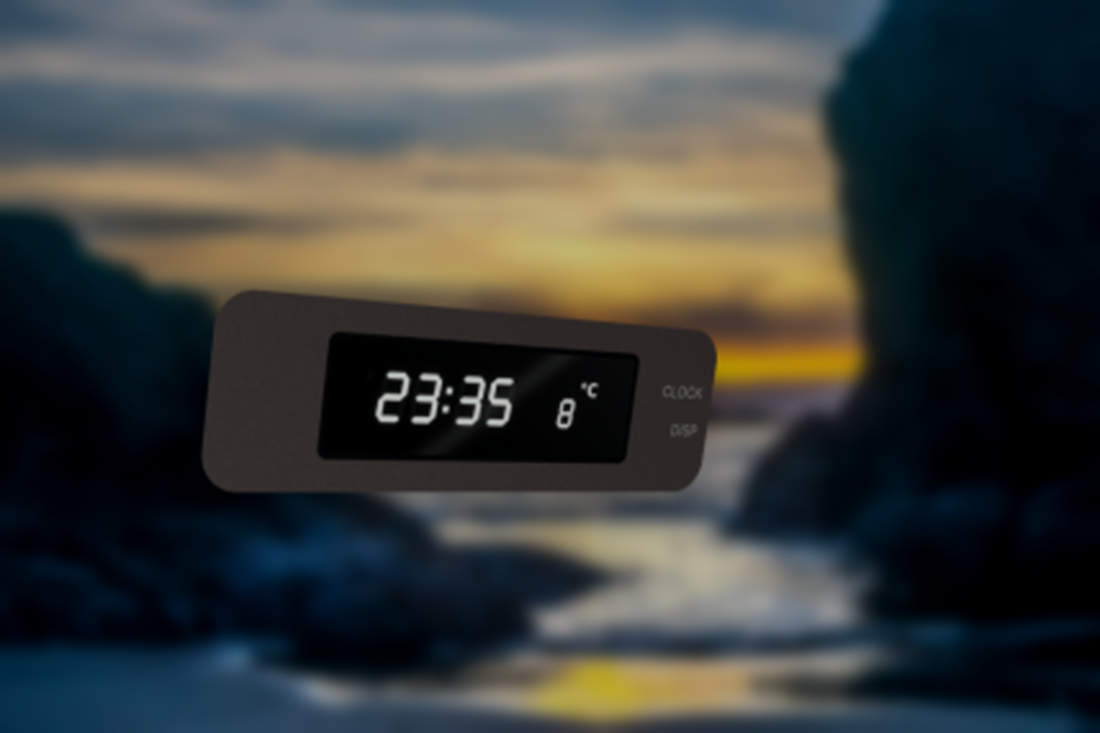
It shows 23,35
